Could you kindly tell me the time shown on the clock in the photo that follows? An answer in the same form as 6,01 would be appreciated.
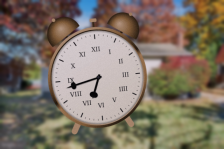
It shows 6,43
